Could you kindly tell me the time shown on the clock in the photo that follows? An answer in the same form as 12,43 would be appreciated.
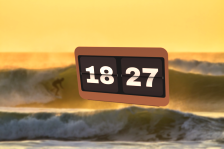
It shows 18,27
